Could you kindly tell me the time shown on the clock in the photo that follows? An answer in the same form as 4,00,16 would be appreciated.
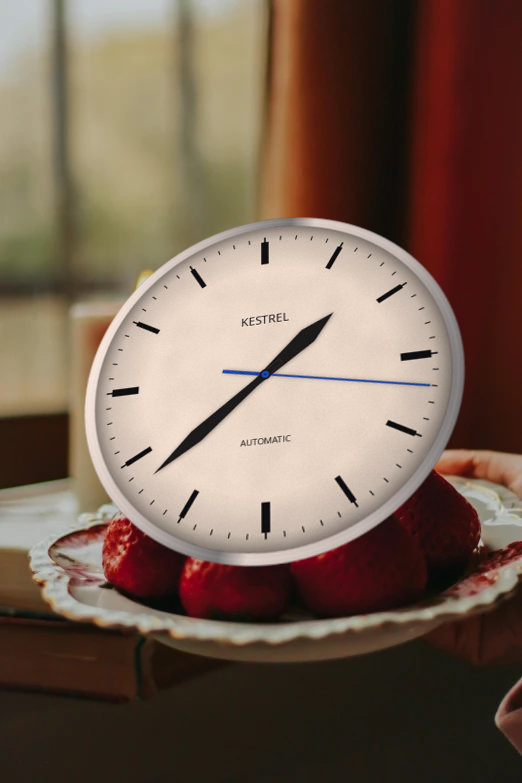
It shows 1,38,17
